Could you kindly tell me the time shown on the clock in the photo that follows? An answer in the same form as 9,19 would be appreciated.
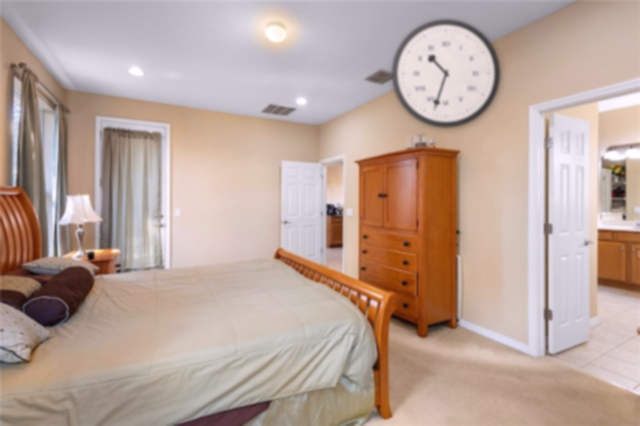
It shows 10,33
